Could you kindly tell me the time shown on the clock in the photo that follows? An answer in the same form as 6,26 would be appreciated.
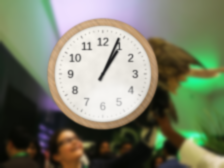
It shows 1,04
